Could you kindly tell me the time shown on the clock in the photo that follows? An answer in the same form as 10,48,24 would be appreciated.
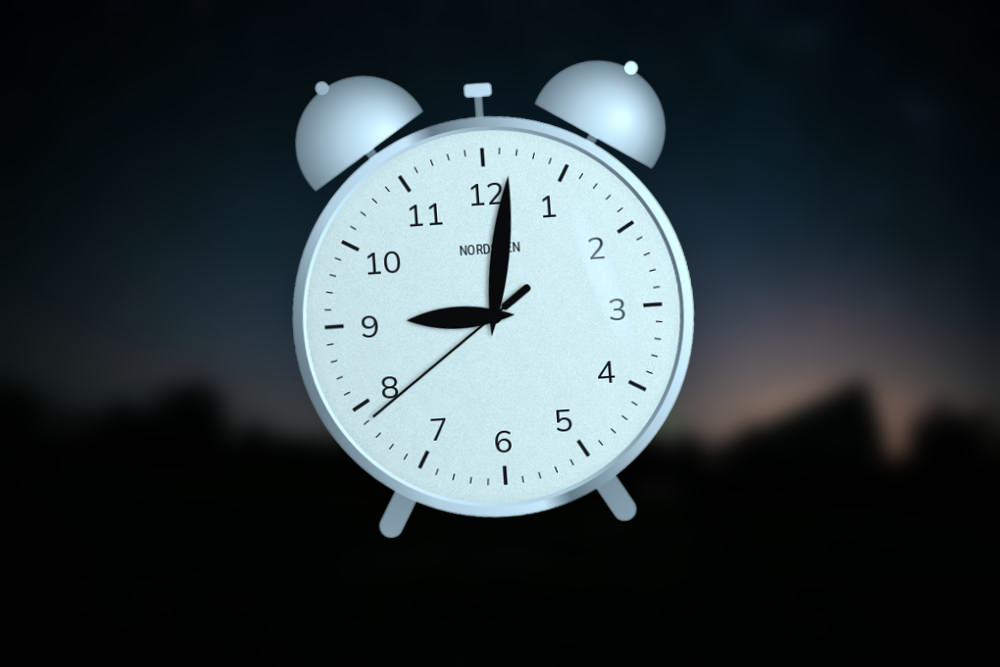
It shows 9,01,39
